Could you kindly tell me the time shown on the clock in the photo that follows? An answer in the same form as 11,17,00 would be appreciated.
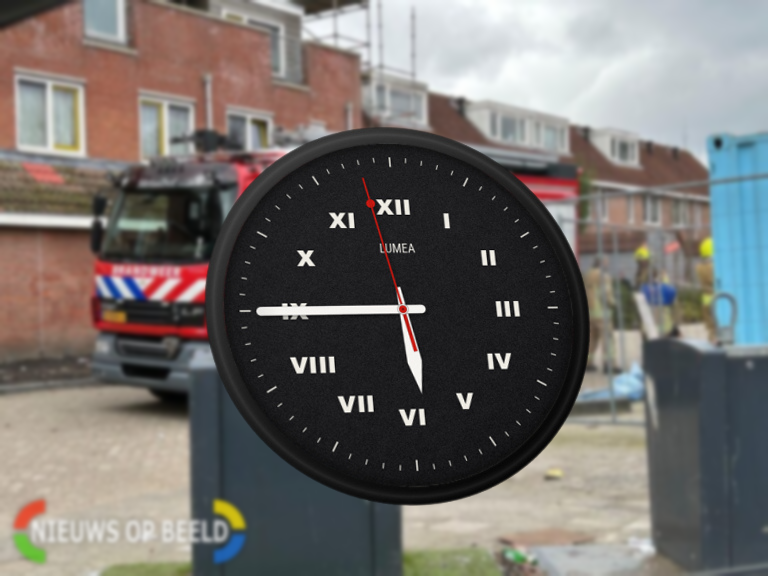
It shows 5,44,58
